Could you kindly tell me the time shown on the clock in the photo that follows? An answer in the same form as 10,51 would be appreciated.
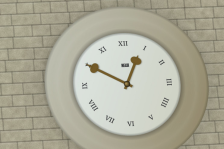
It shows 12,50
